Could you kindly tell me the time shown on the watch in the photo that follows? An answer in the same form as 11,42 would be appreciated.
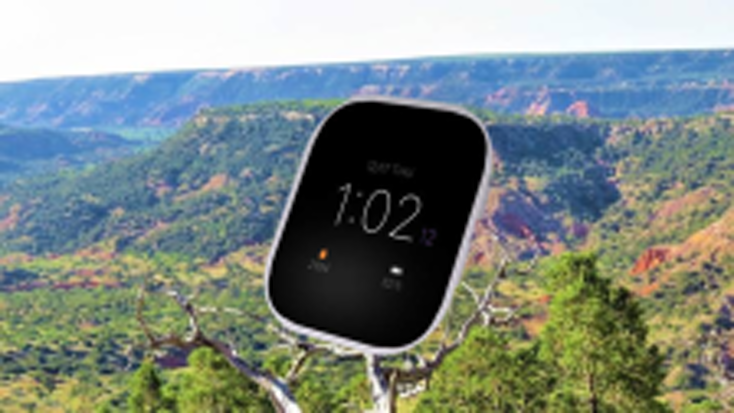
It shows 1,02
